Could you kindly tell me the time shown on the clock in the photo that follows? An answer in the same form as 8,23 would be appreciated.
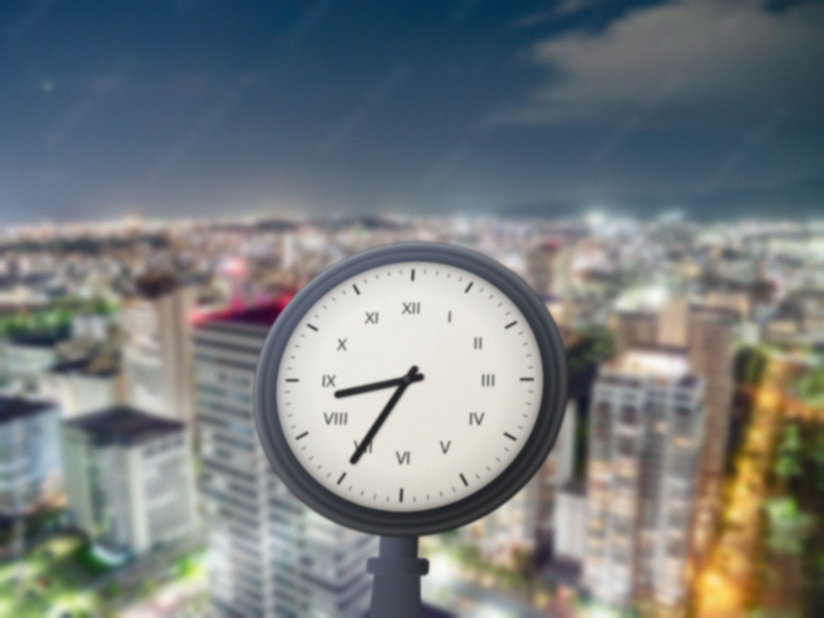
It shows 8,35
